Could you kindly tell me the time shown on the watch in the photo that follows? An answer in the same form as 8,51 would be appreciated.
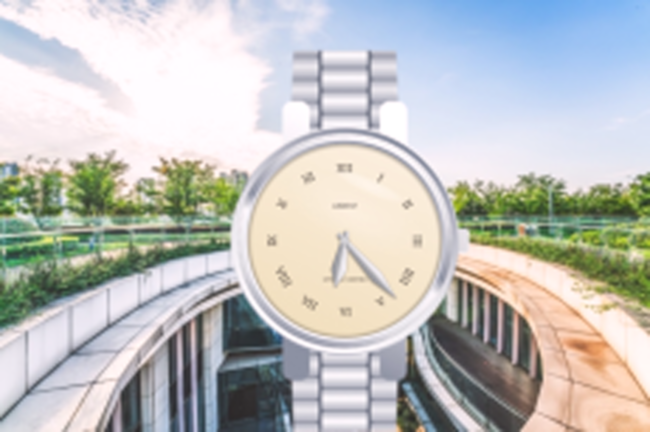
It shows 6,23
